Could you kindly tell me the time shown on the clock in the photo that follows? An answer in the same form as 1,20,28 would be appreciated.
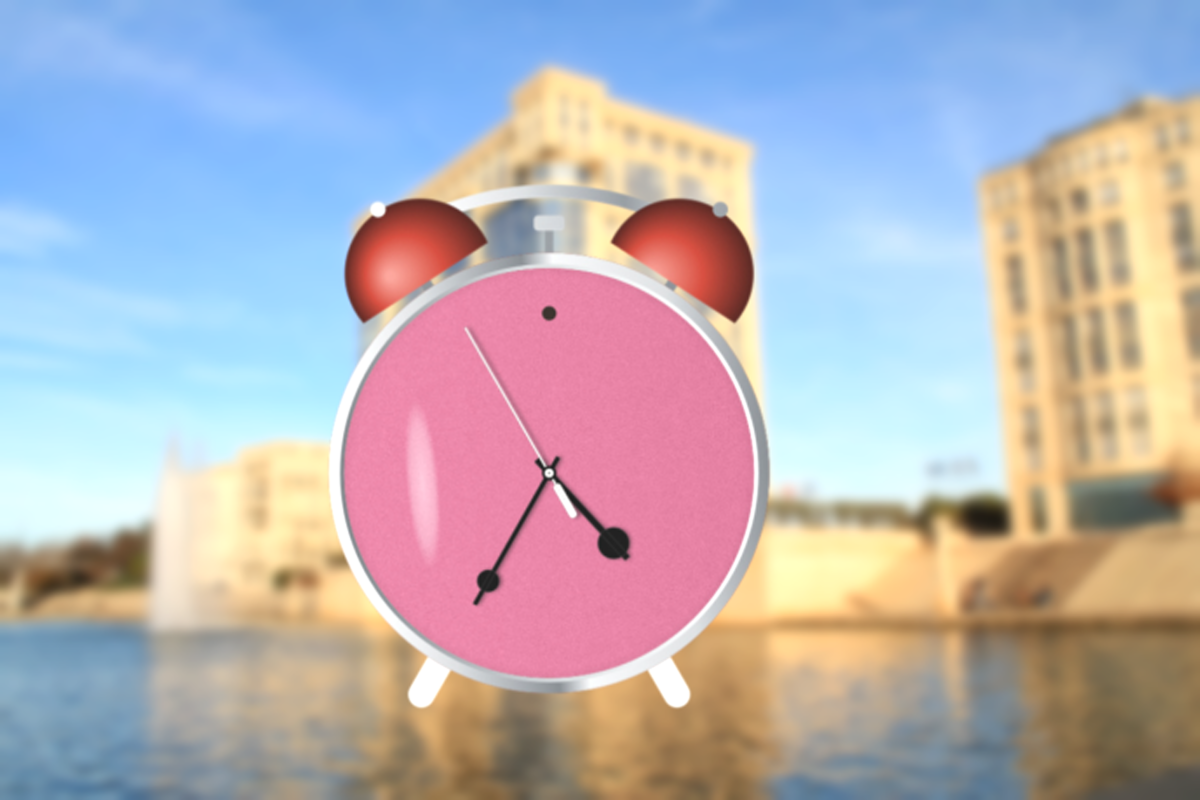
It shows 4,34,55
